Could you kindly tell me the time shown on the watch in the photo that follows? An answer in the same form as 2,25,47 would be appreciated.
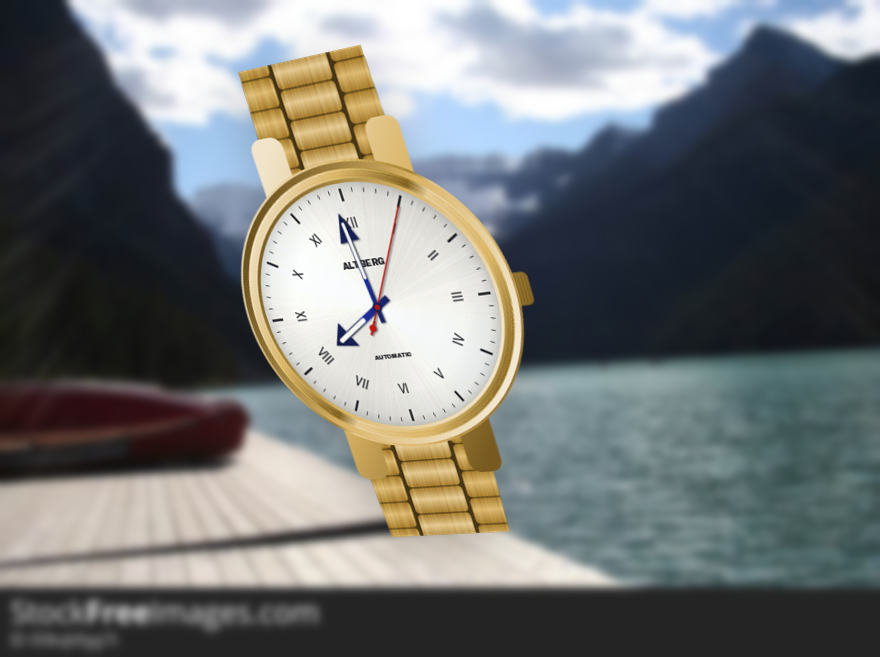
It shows 7,59,05
